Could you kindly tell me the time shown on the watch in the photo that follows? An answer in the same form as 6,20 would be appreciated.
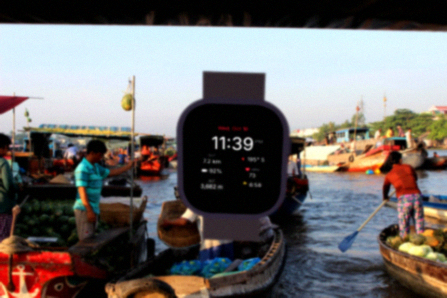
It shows 11,39
